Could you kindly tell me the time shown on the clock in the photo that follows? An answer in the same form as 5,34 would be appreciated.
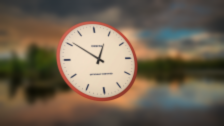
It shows 12,51
